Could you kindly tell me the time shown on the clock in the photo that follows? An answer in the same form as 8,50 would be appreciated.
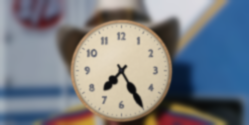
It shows 7,25
